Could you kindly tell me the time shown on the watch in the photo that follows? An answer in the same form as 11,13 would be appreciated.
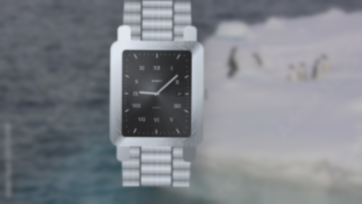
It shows 9,08
